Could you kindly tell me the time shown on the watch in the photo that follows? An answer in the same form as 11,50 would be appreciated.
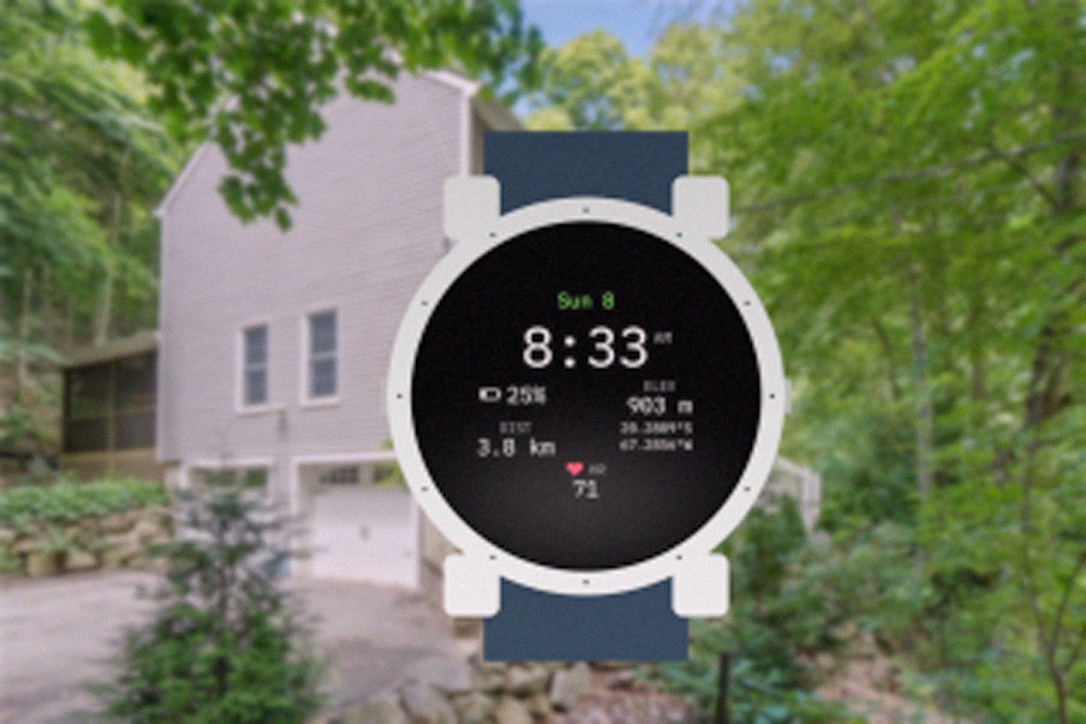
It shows 8,33
